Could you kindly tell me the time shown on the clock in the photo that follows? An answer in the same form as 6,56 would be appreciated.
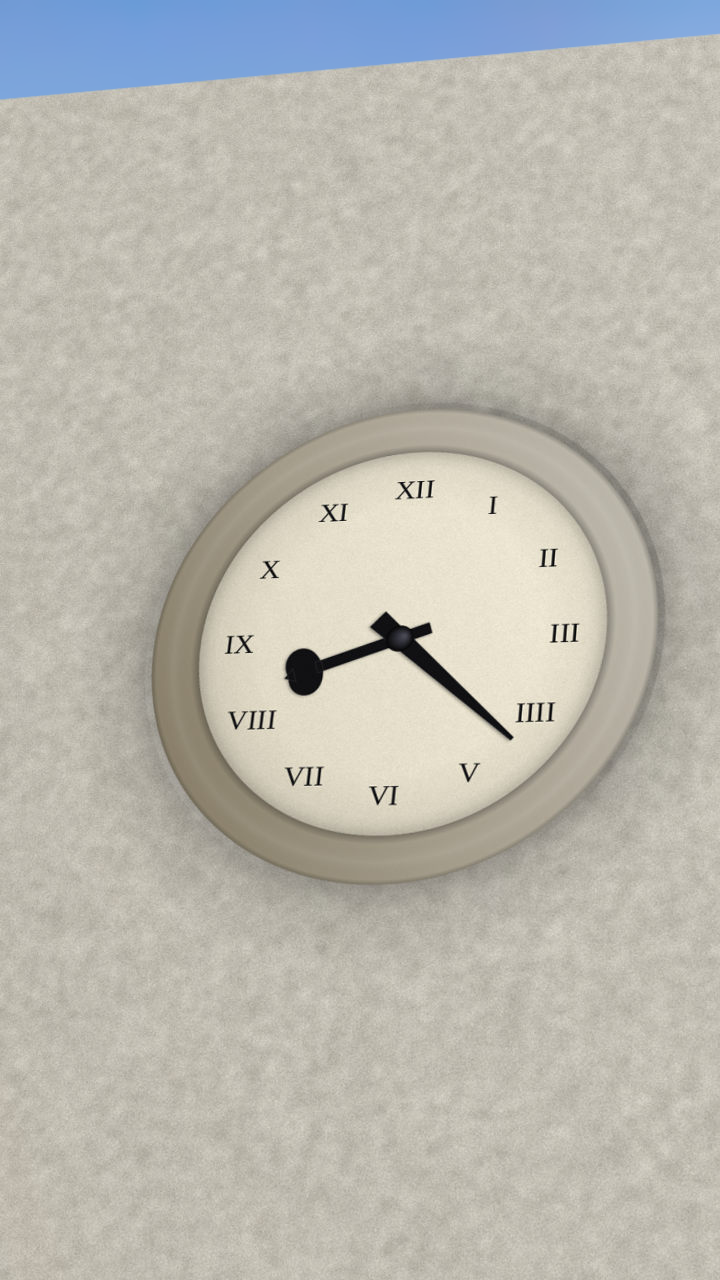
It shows 8,22
